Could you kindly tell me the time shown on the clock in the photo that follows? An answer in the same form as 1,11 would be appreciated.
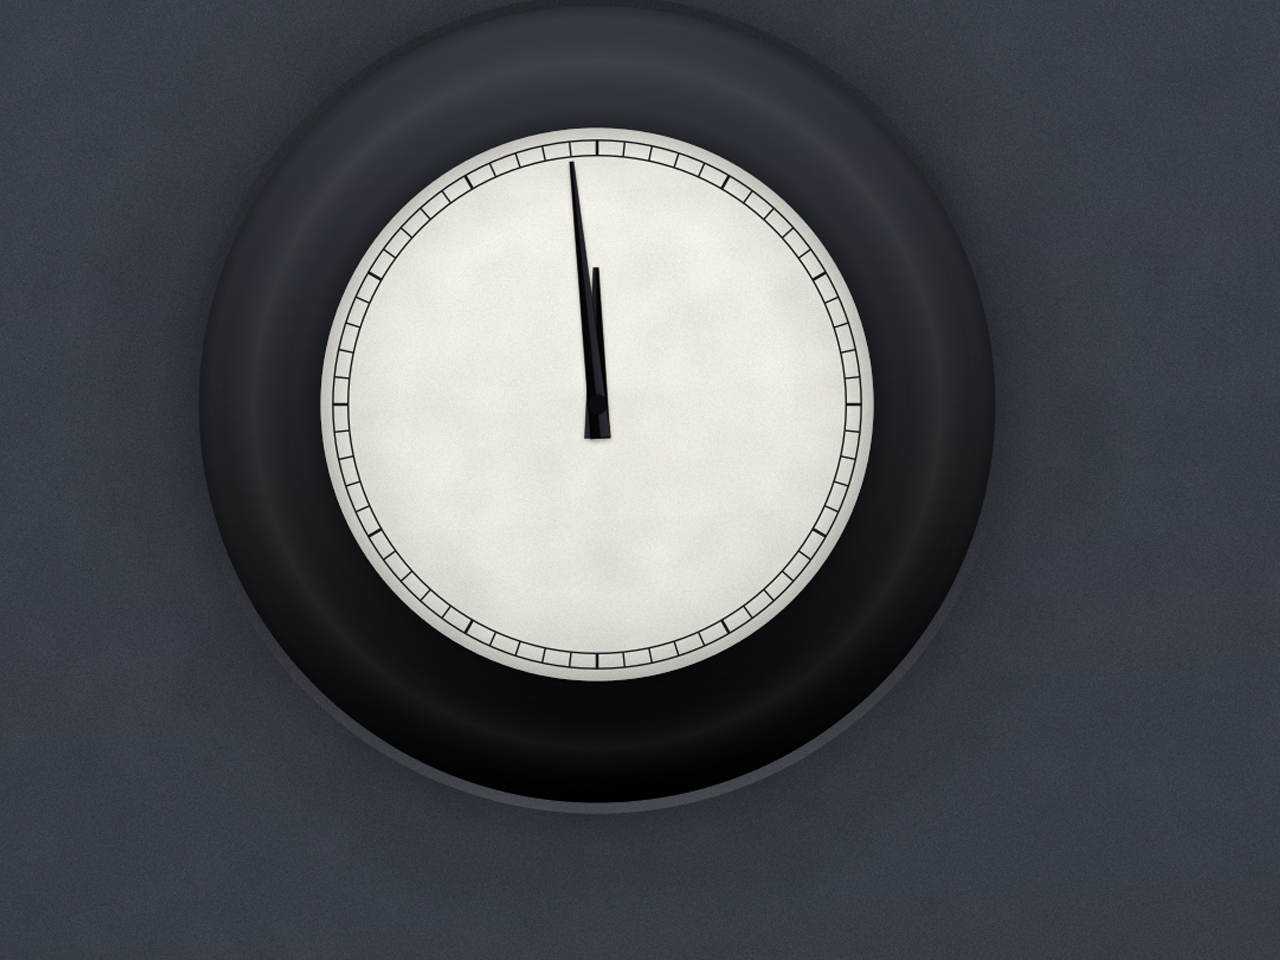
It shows 11,59
